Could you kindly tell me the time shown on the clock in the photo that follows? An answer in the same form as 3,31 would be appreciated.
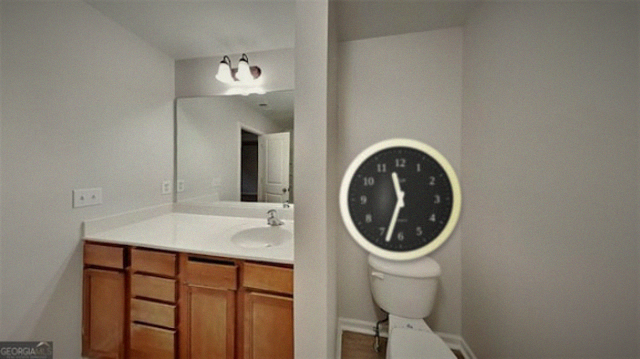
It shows 11,33
